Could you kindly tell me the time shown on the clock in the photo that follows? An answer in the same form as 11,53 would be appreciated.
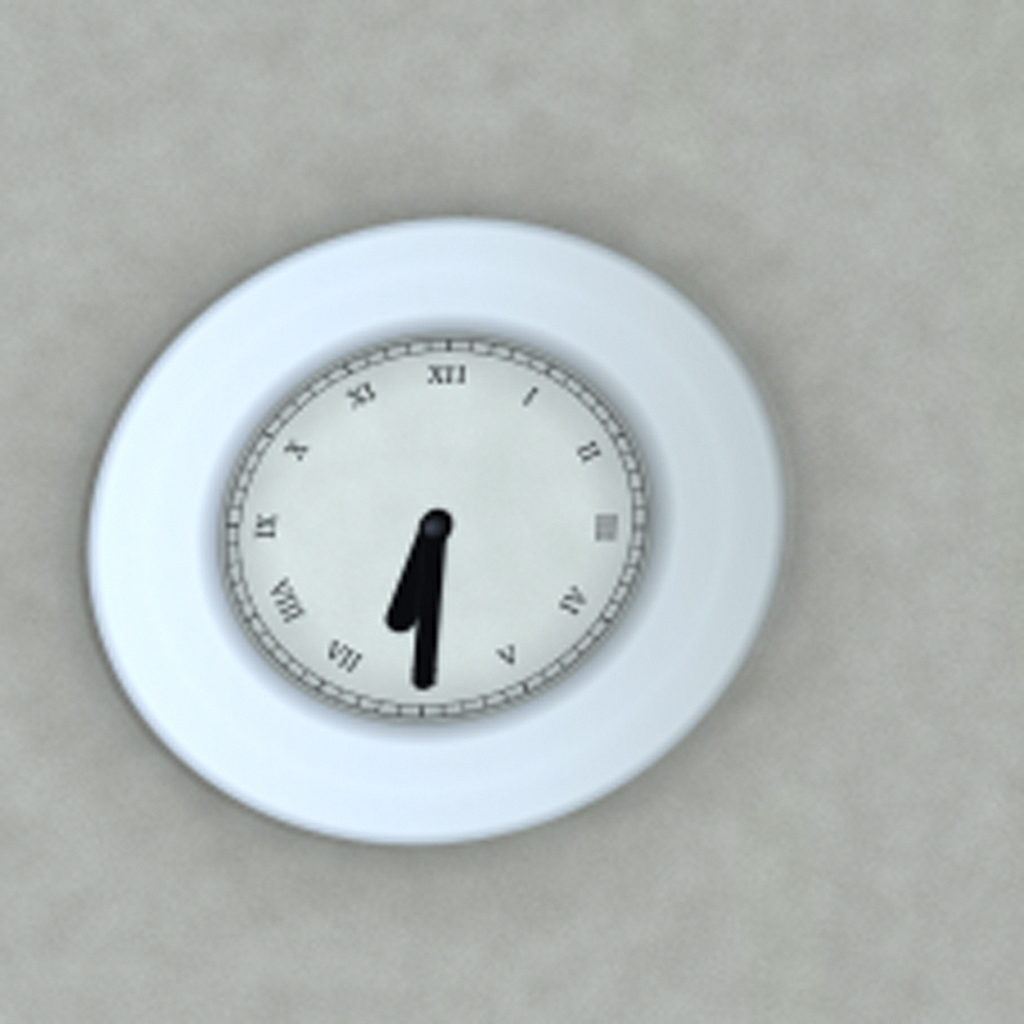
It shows 6,30
